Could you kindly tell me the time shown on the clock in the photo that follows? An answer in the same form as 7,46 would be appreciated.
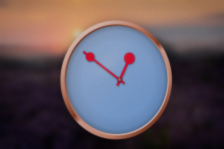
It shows 12,51
